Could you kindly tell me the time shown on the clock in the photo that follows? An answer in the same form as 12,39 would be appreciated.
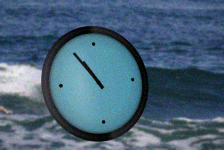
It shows 10,54
